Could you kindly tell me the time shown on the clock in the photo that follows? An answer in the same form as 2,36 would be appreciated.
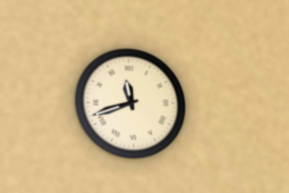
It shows 11,42
